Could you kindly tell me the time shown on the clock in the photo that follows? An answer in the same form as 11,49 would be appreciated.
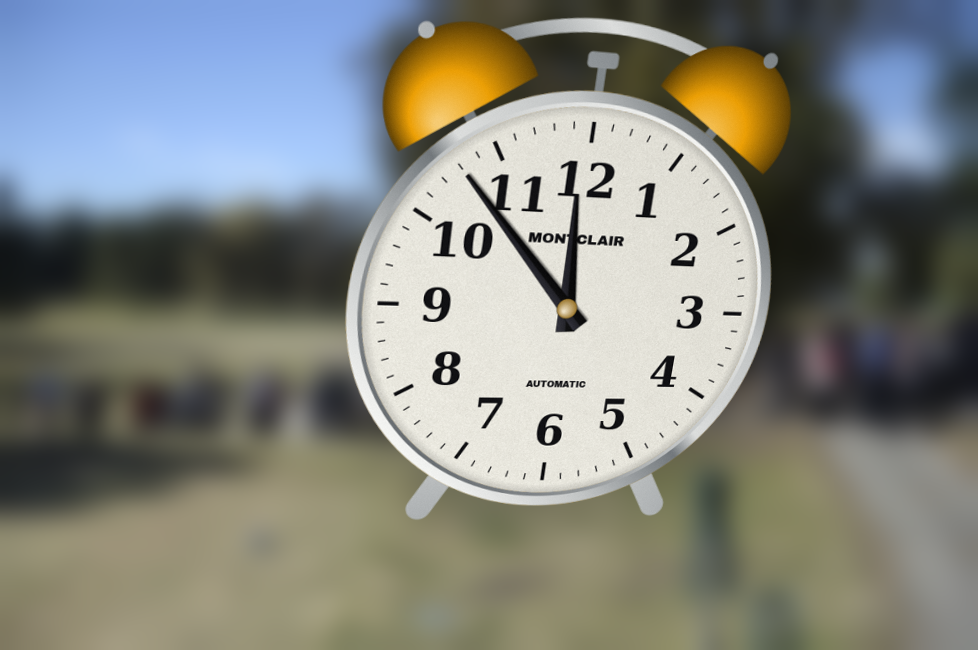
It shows 11,53
